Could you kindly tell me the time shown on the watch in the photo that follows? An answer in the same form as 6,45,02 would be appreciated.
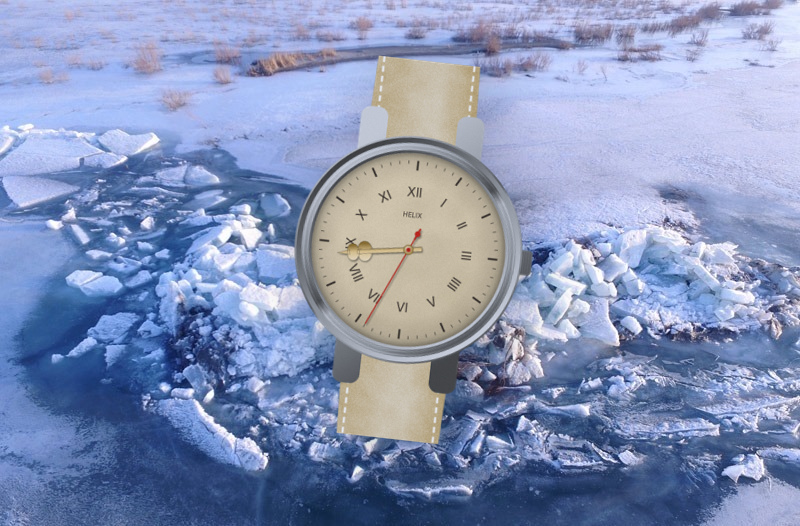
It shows 8,43,34
